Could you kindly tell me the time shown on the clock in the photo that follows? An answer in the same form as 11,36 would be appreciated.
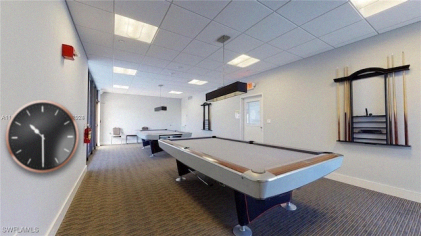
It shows 10,30
